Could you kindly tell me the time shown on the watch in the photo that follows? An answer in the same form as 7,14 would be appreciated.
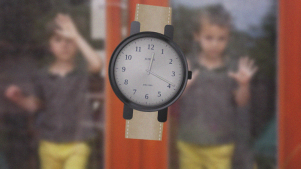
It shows 12,19
